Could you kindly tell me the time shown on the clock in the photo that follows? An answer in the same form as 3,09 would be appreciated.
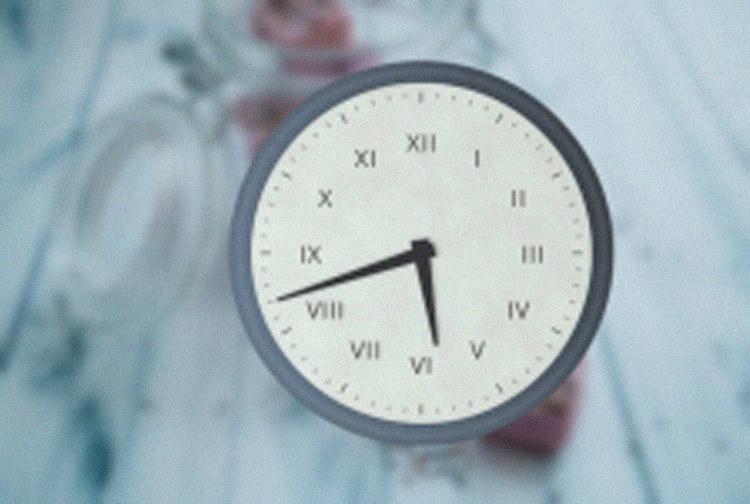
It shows 5,42
